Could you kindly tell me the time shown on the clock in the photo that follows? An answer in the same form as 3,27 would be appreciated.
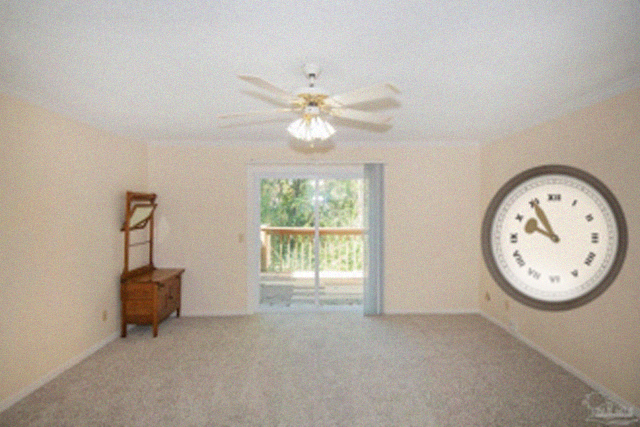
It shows 9,55
